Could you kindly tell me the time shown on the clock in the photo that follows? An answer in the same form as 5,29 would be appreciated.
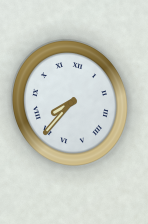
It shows 7,35
